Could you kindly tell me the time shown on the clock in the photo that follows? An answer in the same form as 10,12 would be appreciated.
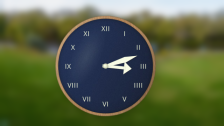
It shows 3,12
